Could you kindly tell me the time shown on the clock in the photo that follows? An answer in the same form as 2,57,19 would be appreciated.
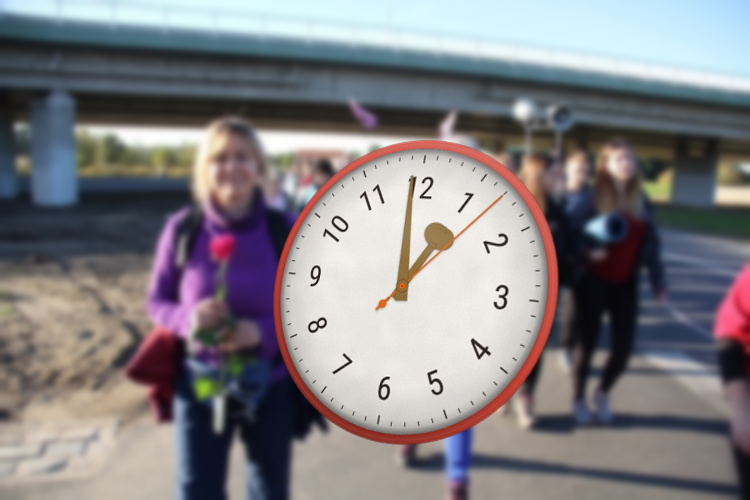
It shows 12,59,07
